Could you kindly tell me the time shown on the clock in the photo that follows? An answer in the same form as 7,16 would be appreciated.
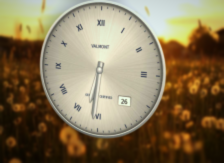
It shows 6,31
